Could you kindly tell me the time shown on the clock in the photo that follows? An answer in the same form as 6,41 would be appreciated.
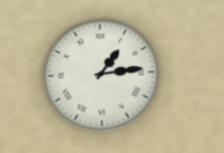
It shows 1,14
